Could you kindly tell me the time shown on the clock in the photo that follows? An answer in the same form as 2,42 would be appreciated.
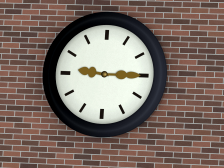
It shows 9,15
